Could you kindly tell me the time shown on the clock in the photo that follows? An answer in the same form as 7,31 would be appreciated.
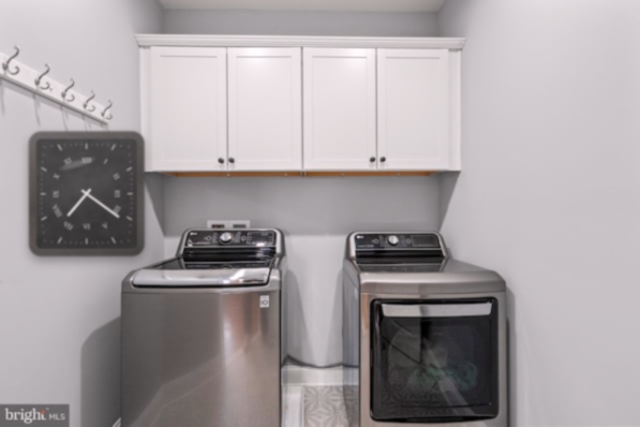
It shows 7,21
